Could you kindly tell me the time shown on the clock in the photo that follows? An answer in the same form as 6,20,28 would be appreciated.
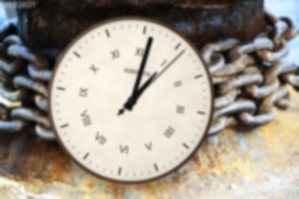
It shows 1,01,06
